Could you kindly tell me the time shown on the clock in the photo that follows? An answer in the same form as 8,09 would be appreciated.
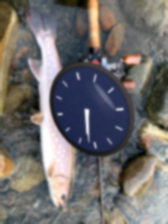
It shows 6,32
